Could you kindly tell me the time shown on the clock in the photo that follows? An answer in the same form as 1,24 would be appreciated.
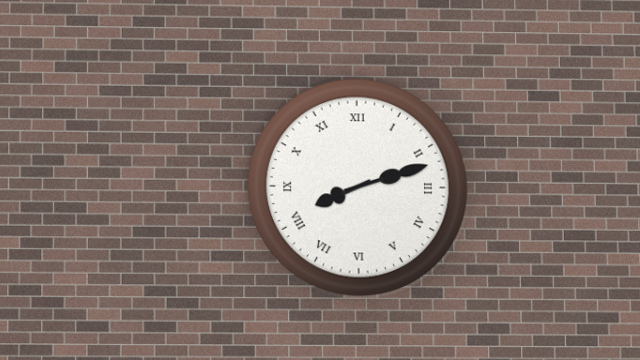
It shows 8,12
